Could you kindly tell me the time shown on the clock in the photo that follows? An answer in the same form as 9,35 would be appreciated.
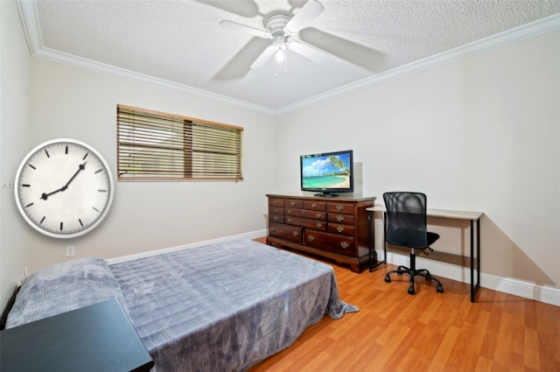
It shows 8,06
